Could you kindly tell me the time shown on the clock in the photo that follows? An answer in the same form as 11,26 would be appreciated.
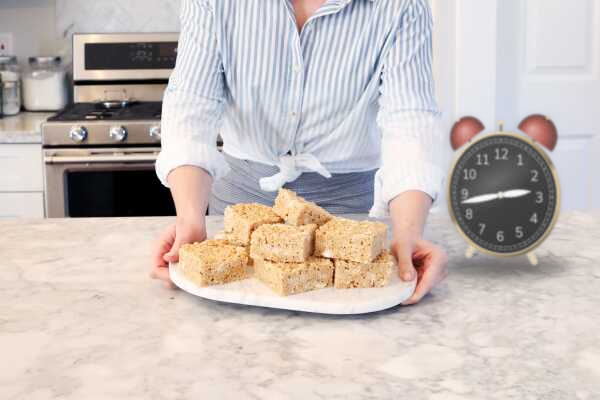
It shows 2,43
